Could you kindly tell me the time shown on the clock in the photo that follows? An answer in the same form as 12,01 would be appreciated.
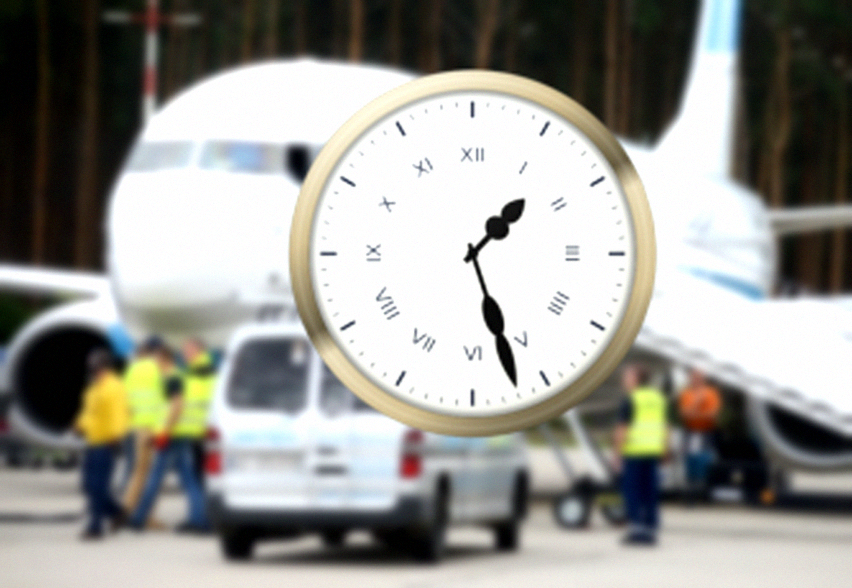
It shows 1,27
